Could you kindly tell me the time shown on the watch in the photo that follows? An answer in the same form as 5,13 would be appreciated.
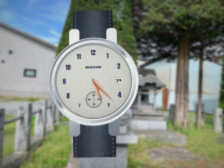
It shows 5,23
